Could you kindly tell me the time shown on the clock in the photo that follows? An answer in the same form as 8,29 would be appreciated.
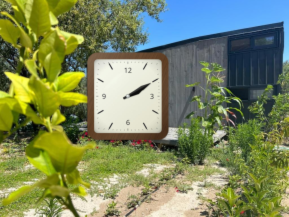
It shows 2,10
